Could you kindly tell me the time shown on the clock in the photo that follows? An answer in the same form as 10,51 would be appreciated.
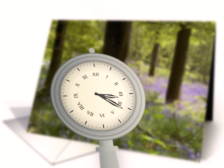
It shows 3,21
